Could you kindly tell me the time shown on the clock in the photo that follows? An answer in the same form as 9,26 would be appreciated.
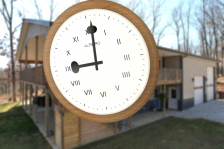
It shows 9,01
